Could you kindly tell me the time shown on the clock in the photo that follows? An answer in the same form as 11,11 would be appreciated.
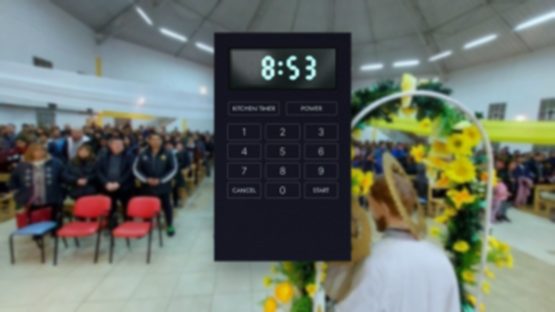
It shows 8,53
